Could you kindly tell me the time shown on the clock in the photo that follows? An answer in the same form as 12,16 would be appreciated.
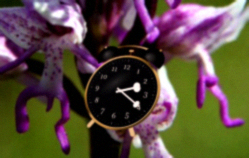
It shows 2,20
